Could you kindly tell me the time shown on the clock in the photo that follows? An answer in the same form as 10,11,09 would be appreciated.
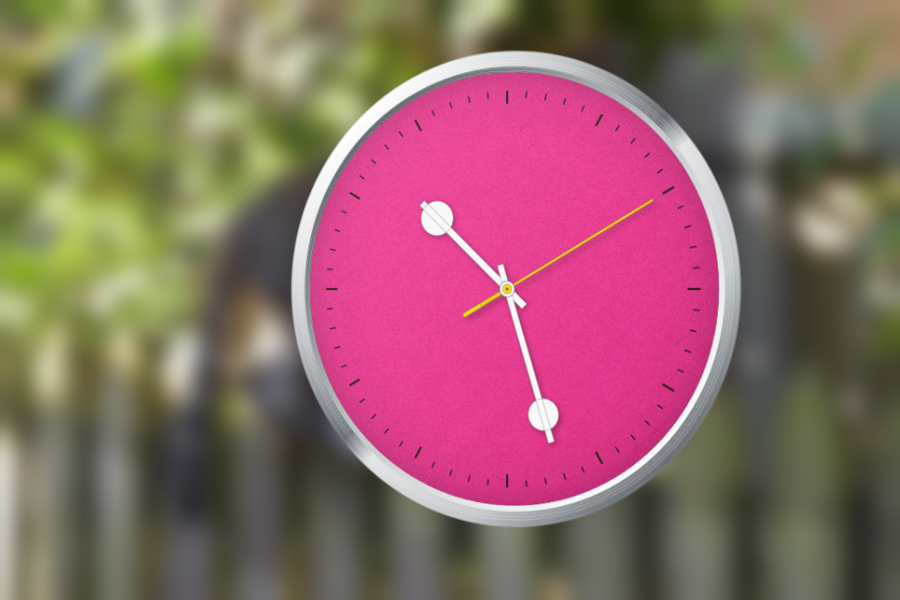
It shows 10,27,10
